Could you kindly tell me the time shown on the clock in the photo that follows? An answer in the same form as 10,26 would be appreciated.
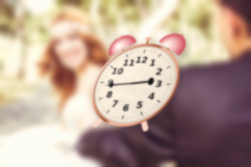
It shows 2,44
